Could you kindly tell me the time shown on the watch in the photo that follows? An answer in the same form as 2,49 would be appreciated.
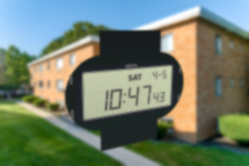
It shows 10,47
